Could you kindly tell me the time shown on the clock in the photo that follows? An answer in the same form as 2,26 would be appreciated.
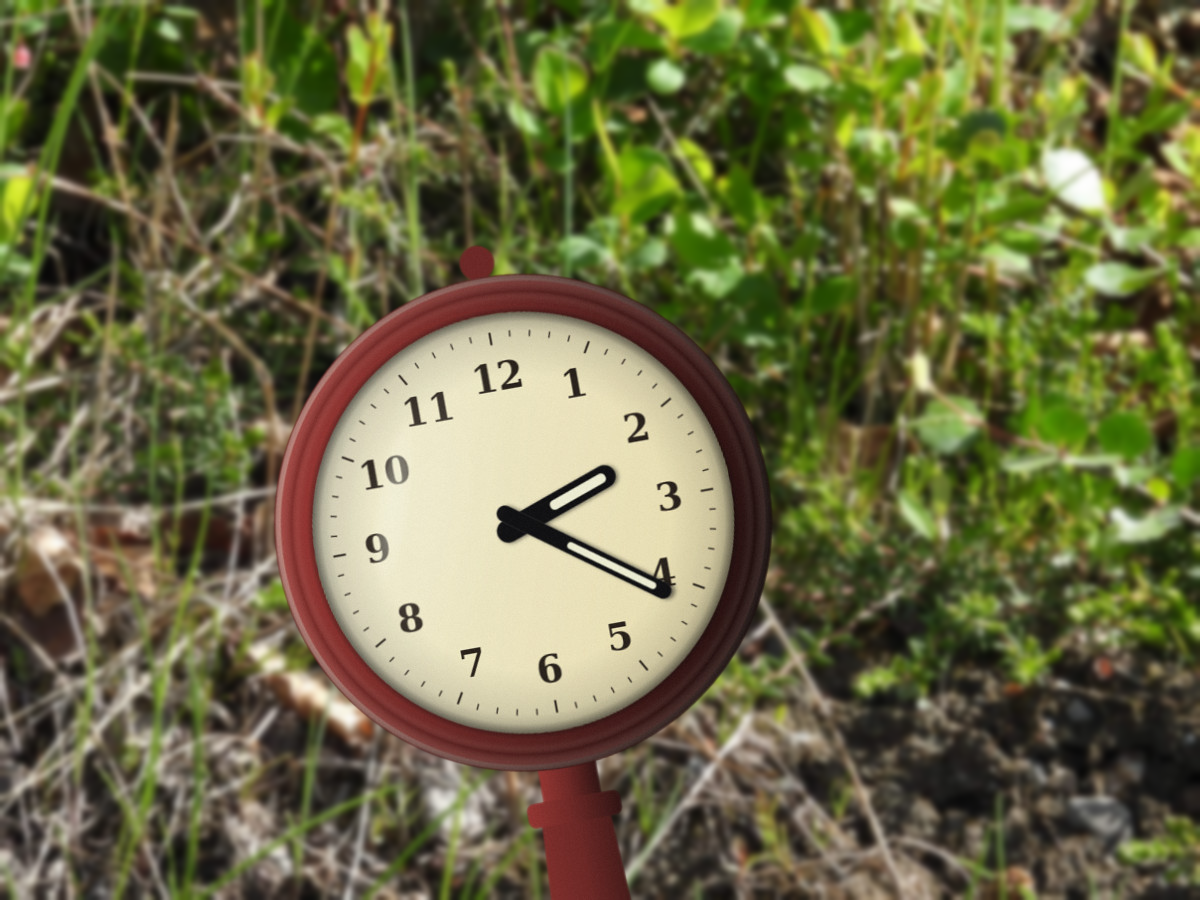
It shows 2,21
